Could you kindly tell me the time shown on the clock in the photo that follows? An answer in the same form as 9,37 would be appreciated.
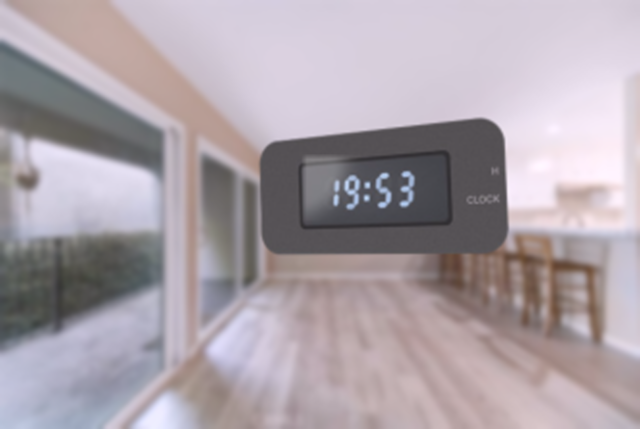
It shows 19,53
